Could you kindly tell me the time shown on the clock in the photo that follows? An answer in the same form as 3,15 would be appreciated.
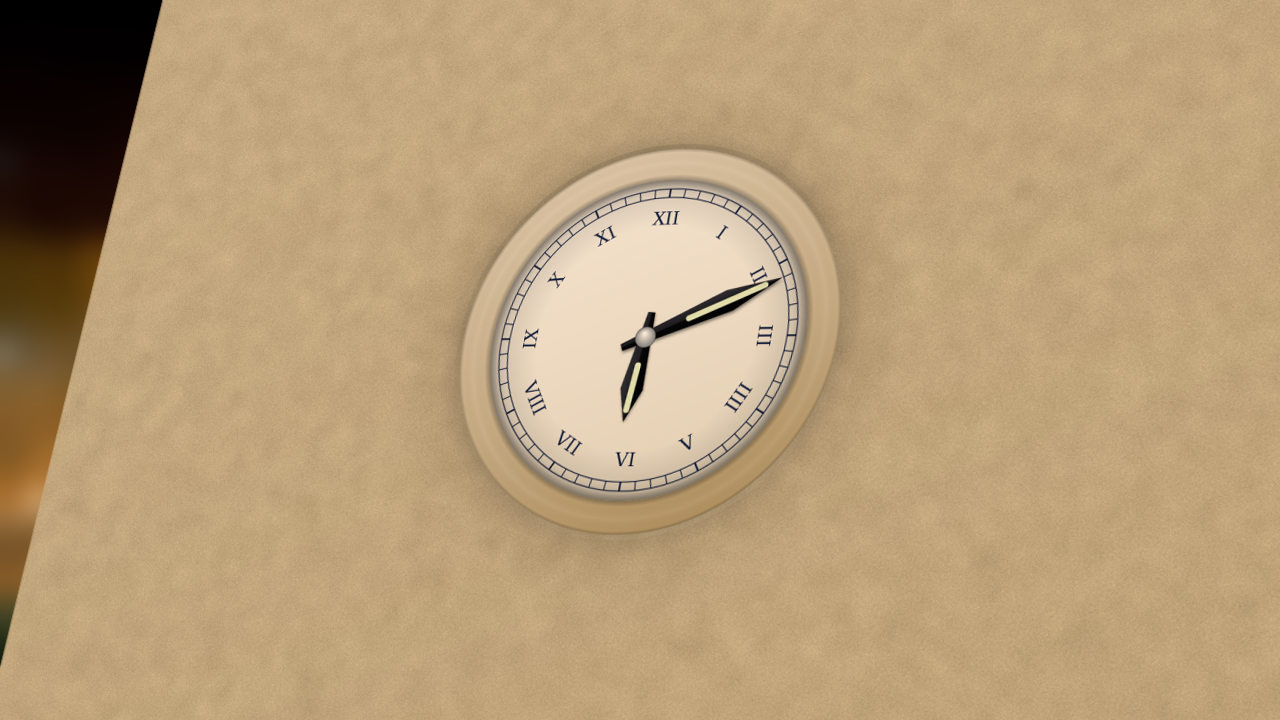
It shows 6,11
